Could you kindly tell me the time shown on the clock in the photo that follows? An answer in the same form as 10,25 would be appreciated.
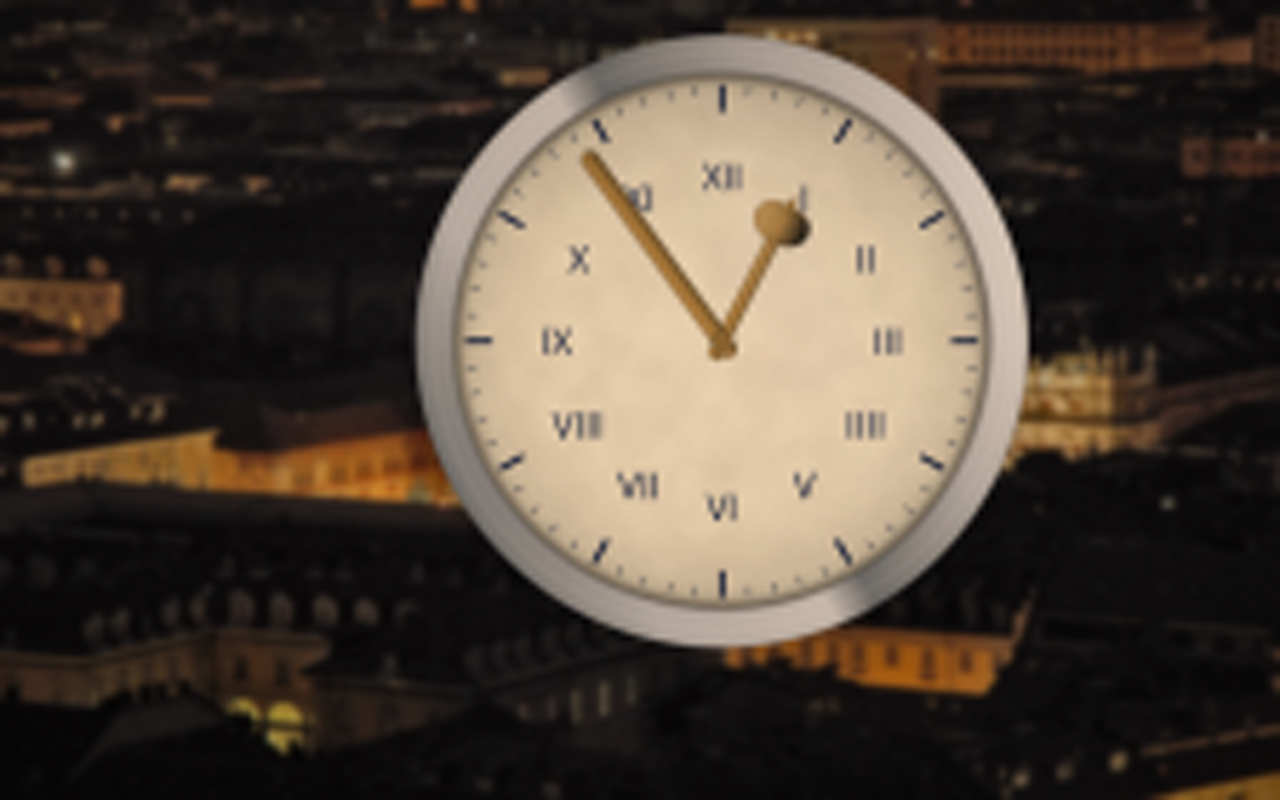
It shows 12,54
